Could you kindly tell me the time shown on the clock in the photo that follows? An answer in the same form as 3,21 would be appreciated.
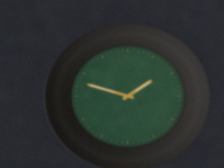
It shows 1,48
